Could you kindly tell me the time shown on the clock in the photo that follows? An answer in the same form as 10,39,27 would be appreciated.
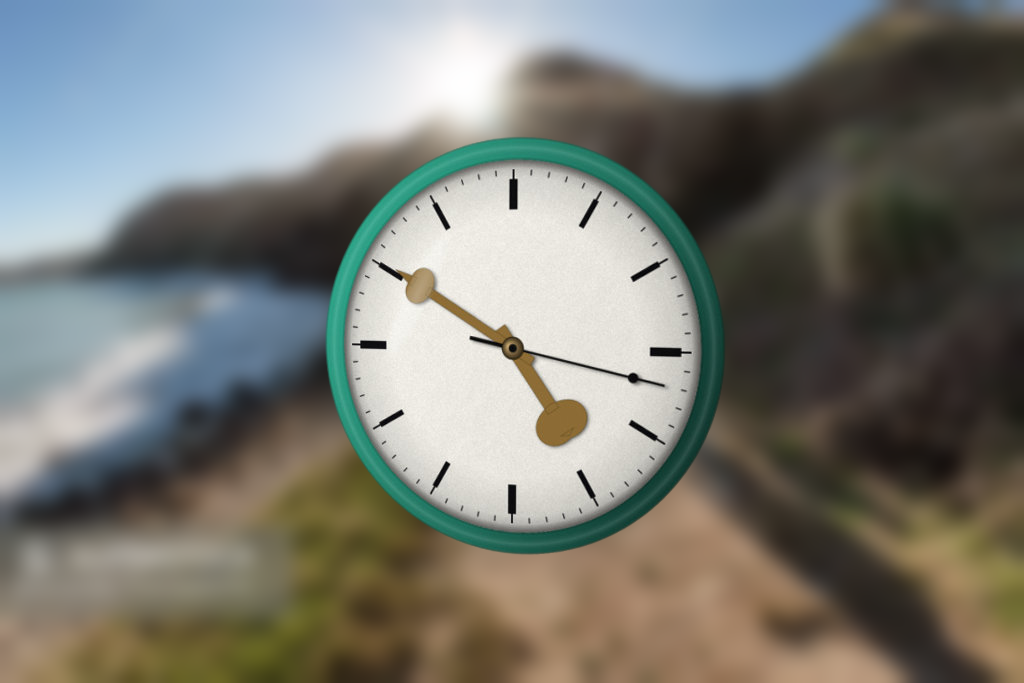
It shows 4,50,17
